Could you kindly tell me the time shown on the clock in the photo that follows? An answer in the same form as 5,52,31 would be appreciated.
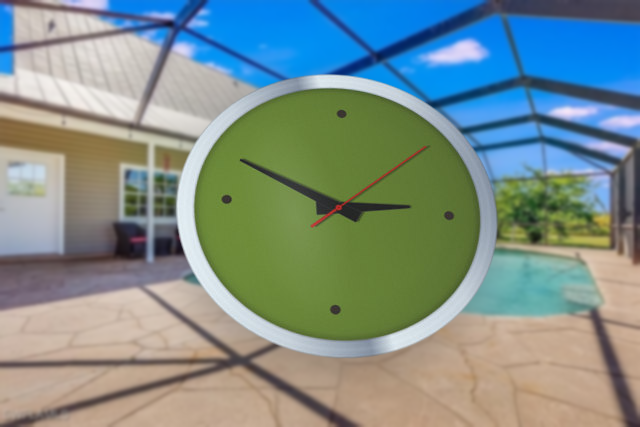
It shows 2,49,08
